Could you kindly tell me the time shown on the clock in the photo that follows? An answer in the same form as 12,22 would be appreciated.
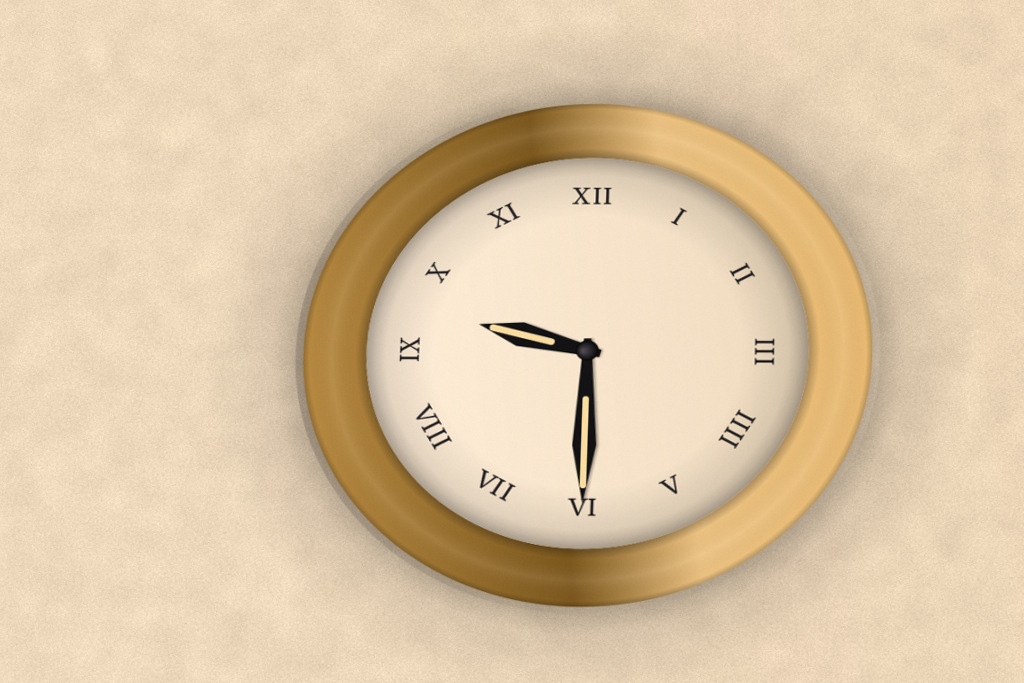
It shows 9,30
